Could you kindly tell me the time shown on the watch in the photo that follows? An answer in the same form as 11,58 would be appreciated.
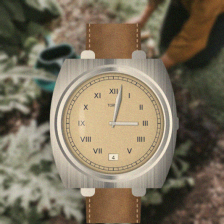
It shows 3,02
